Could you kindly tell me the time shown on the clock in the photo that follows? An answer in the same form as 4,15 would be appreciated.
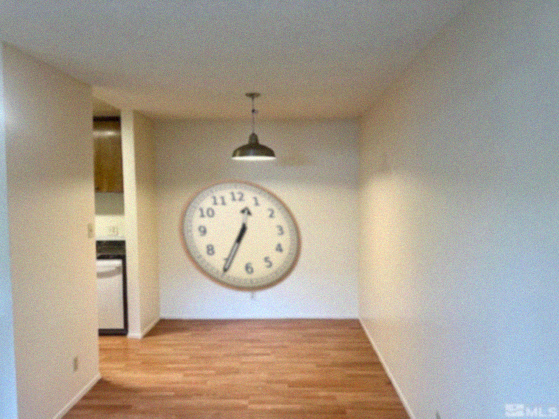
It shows 12,35
